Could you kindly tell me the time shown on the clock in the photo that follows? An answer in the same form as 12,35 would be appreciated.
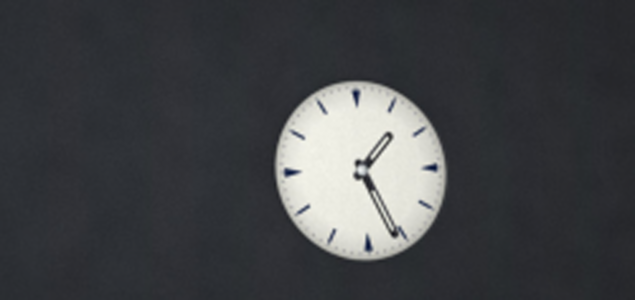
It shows 1,26
